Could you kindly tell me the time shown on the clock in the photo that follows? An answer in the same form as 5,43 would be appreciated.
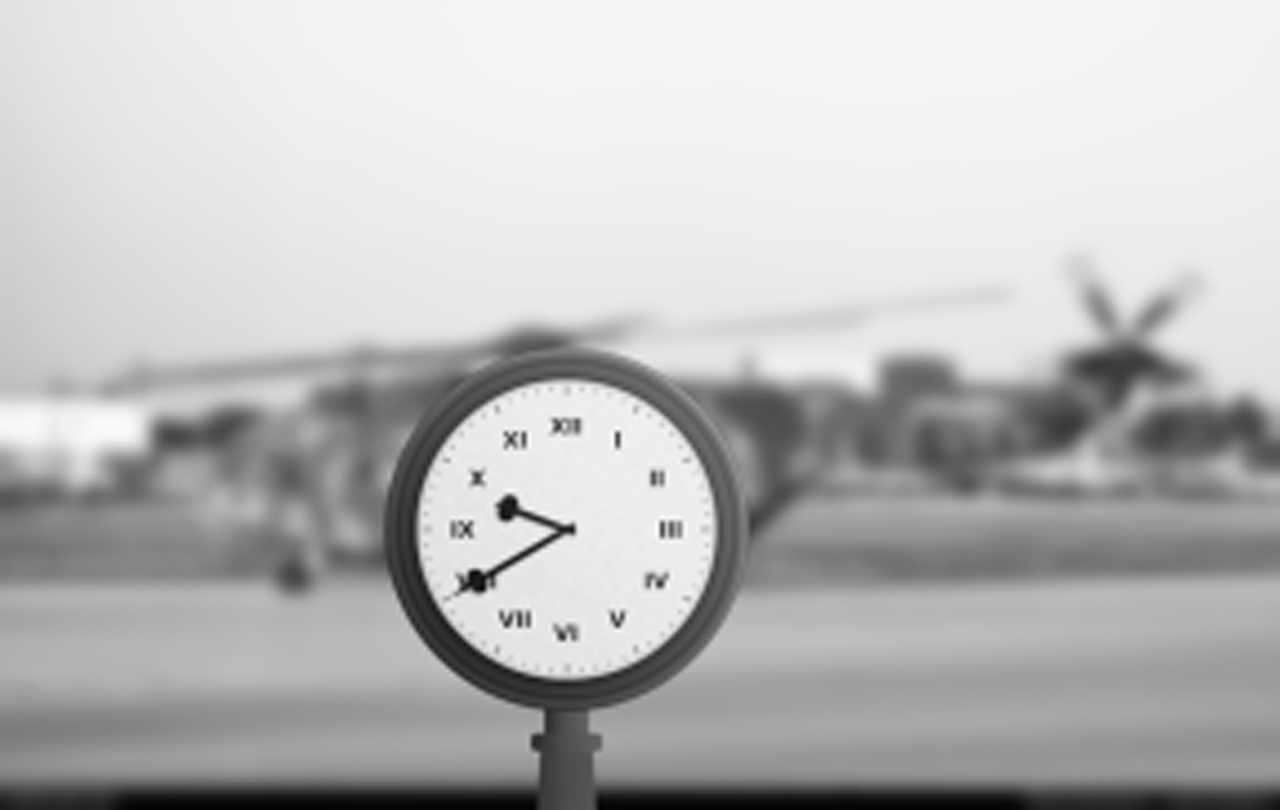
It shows 9,40
